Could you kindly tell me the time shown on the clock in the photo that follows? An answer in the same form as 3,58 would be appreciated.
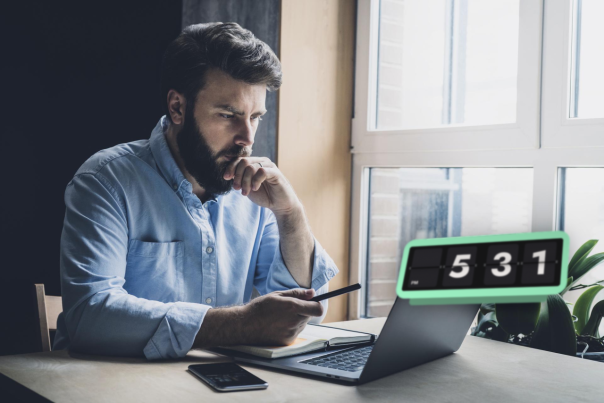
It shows 5,31
